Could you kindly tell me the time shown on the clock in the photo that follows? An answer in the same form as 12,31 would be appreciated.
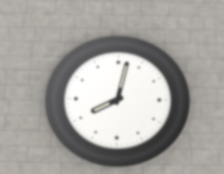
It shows 8,02
